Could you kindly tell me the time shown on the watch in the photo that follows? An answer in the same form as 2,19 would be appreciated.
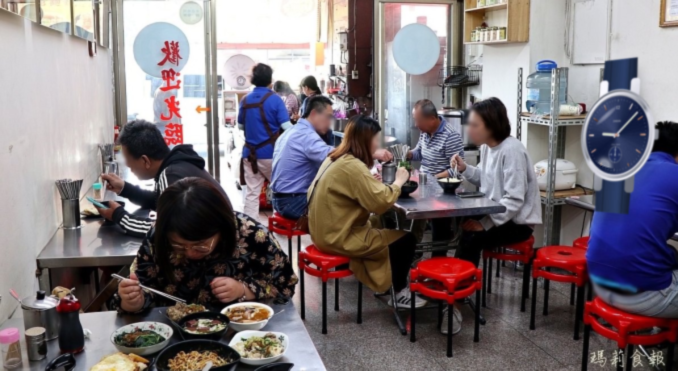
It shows 9,08
